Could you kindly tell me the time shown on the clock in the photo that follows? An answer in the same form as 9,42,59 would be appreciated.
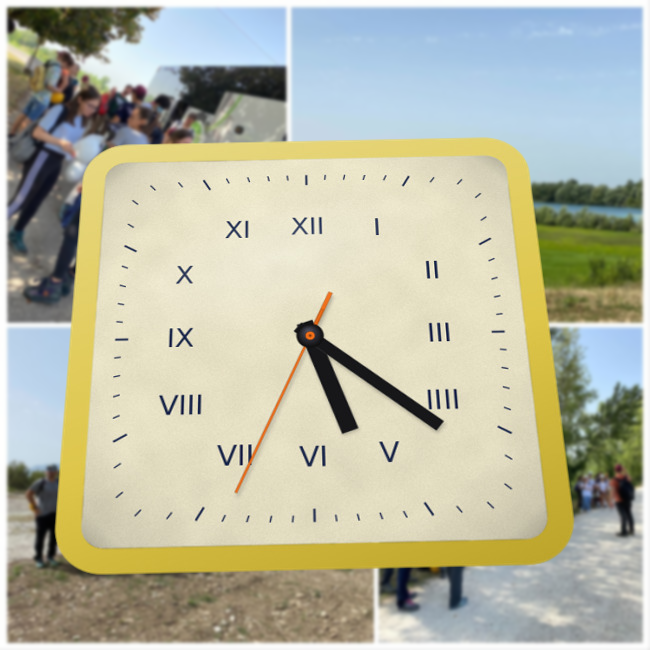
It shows 5,21,34
